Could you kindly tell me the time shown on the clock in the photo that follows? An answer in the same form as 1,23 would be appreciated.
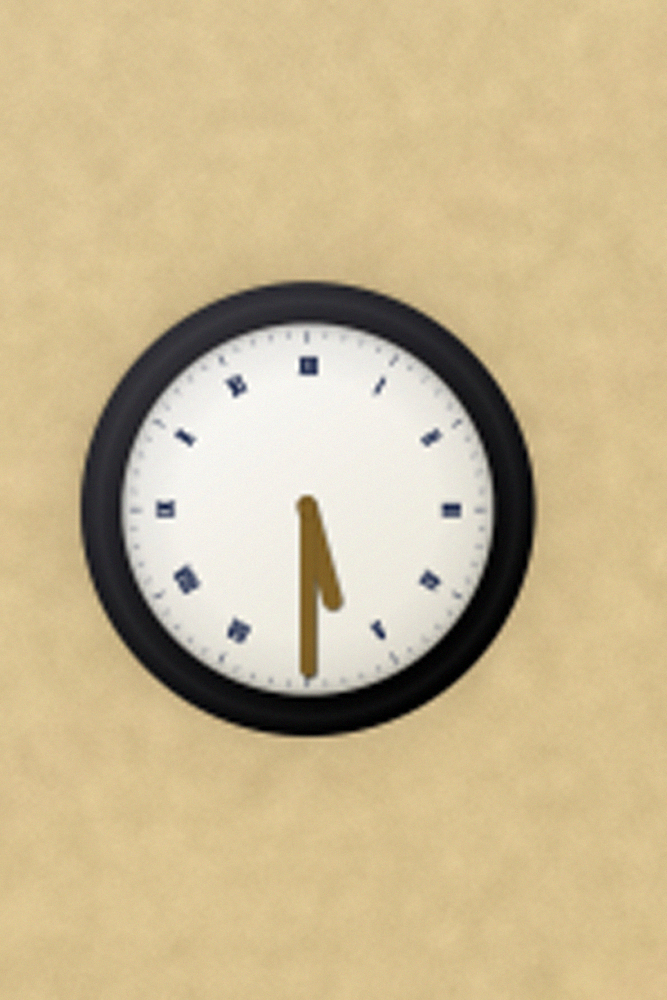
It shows 5,30
